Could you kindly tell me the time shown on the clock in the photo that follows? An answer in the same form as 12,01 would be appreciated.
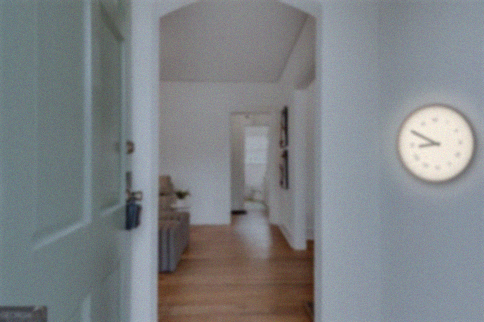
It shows 8,50
